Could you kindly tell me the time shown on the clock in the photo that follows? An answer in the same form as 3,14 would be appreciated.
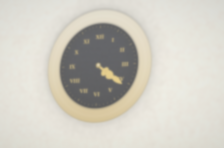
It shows 4,21
